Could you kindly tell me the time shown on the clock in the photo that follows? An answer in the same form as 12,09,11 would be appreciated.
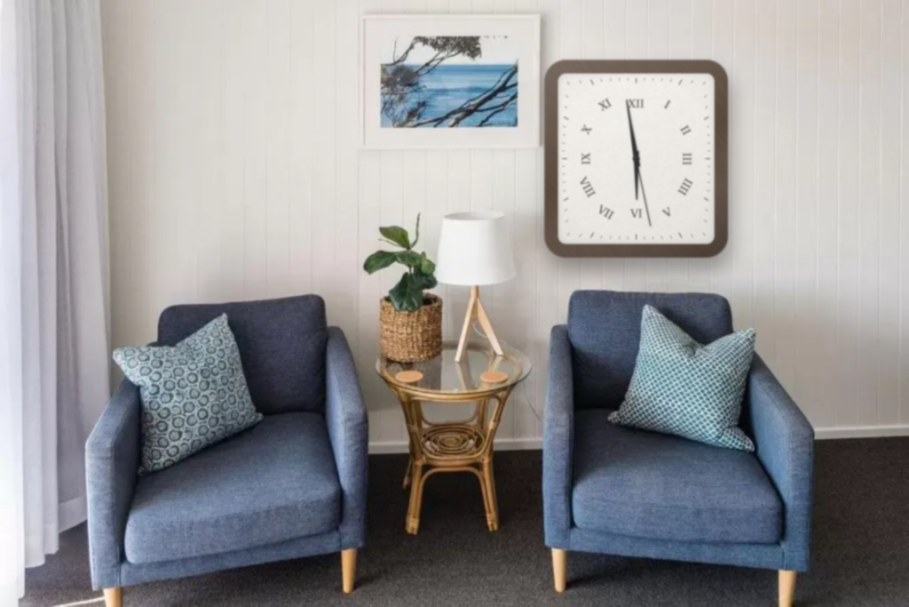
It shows 5,58,28
